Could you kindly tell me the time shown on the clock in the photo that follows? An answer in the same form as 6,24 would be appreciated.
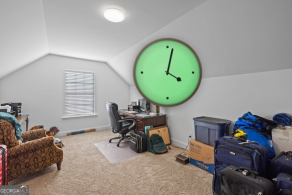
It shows 4,02
